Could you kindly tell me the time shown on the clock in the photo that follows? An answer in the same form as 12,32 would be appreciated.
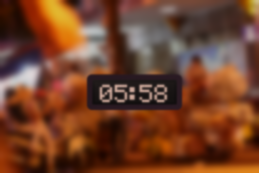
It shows 5,58
